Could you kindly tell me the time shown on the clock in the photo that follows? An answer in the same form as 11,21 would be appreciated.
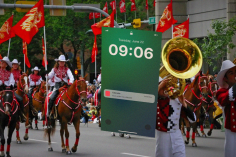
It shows 9,06
